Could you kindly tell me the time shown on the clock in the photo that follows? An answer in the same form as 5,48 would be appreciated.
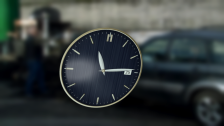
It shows 11,14
